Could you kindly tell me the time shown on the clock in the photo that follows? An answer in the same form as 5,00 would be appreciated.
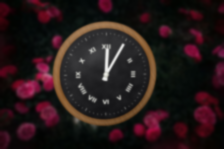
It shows 12,05
